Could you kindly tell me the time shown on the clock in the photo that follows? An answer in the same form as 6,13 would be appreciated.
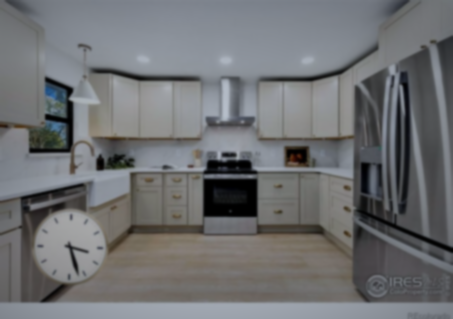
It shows 3,27
